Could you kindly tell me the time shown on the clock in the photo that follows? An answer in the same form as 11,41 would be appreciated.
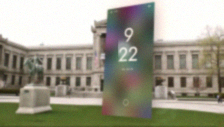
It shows 9,22
